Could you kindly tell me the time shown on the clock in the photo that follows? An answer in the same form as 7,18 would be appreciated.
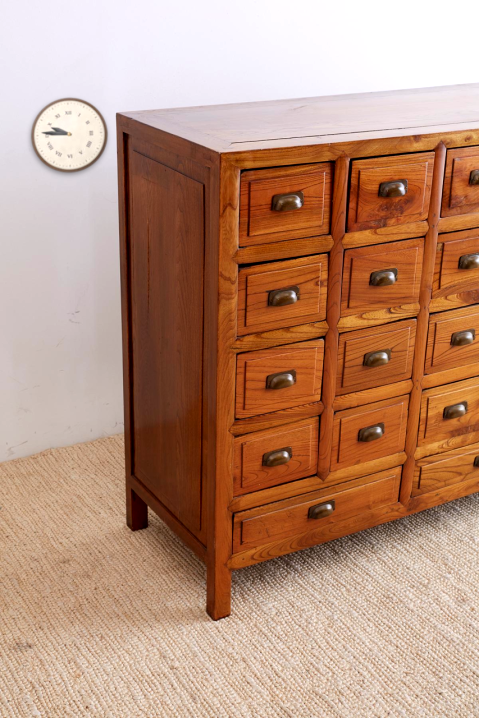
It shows 9,46
